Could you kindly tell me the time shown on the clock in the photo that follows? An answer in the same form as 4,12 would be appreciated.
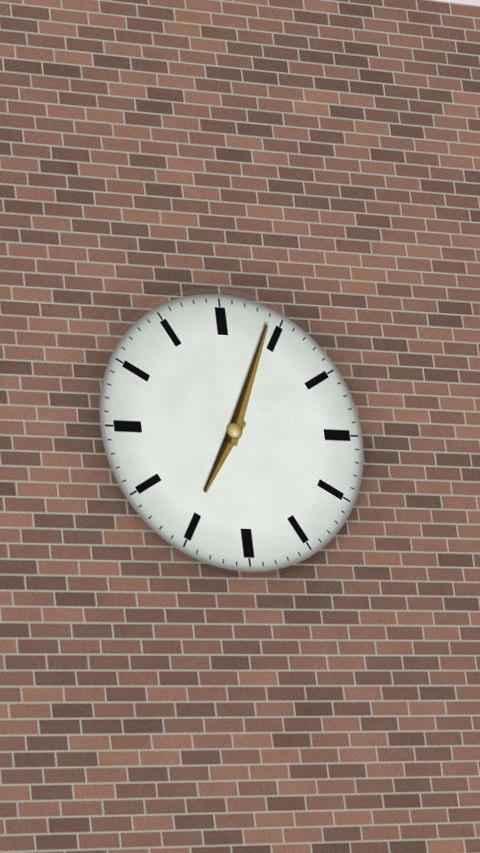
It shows 7,04
